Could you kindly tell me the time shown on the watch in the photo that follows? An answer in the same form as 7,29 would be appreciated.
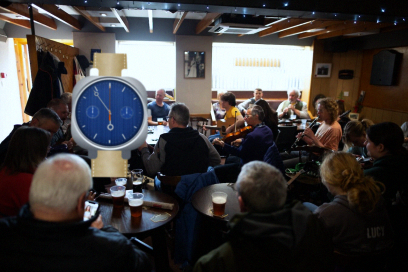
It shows 5,54
